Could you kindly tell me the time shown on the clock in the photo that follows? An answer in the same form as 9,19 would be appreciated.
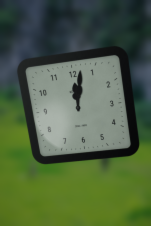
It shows 12,02
